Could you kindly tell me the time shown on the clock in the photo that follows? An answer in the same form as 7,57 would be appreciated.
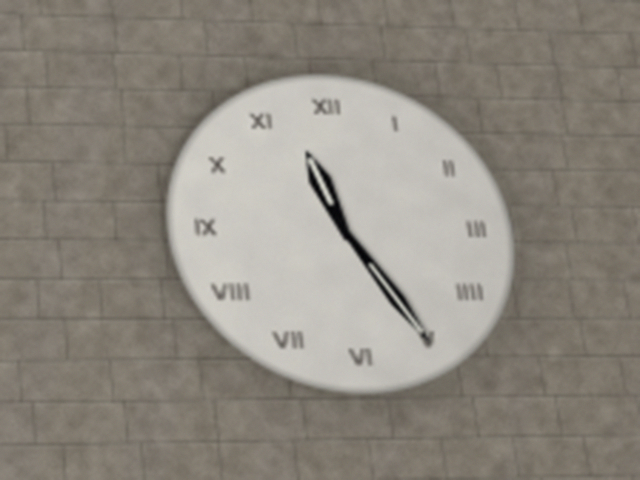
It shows 11,25
